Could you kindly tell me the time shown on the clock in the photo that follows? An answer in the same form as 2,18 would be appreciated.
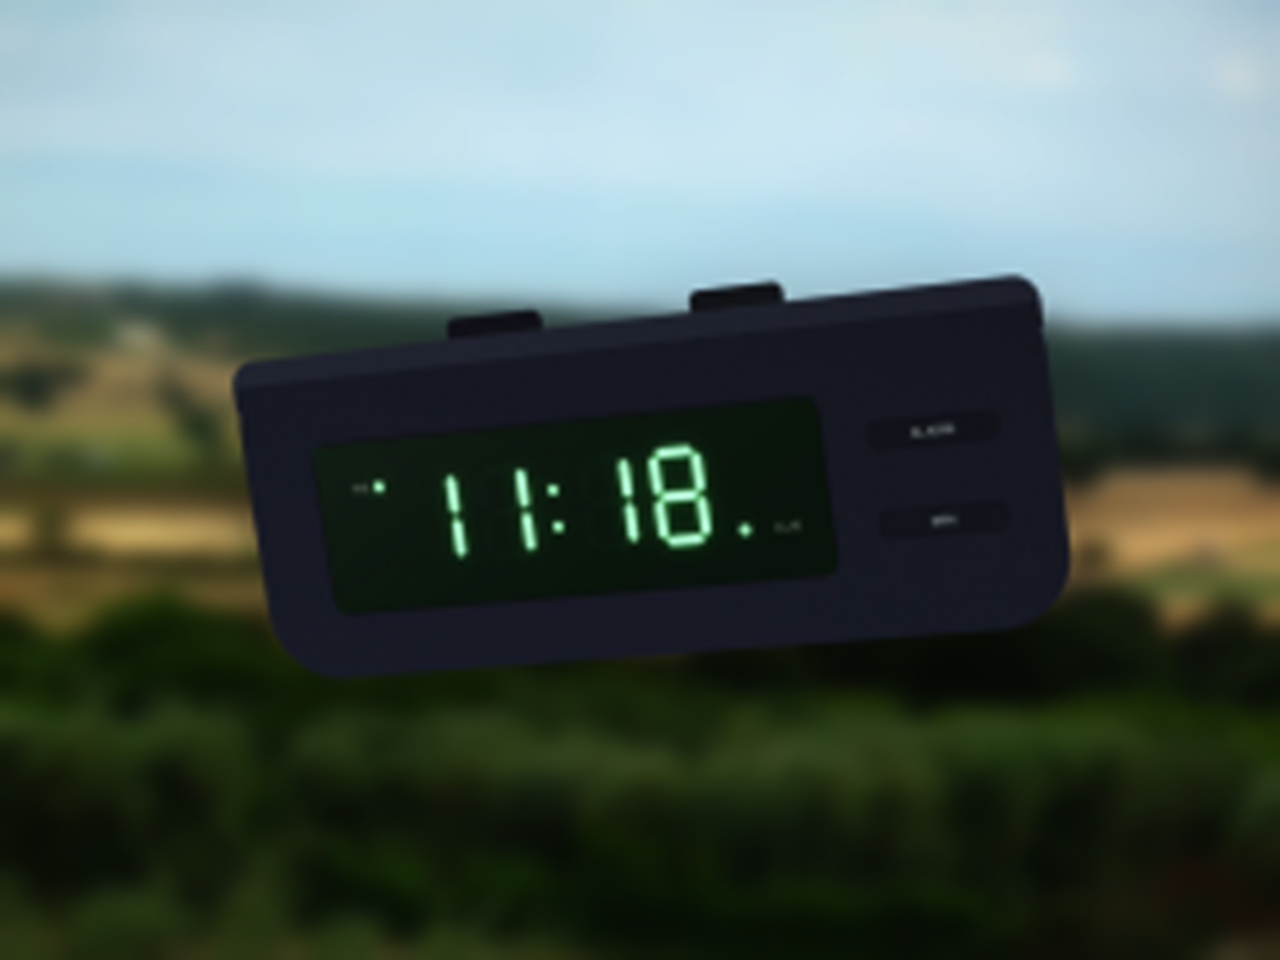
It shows 11,18
